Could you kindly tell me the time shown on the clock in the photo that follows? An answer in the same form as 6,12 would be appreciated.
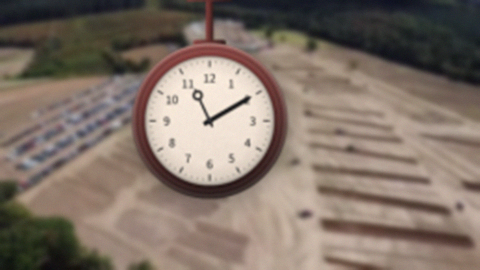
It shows 11,10
